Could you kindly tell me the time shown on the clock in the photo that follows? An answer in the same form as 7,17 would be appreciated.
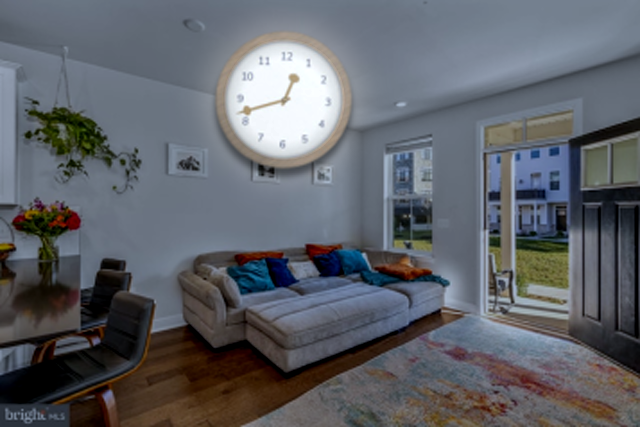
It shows 12,42
